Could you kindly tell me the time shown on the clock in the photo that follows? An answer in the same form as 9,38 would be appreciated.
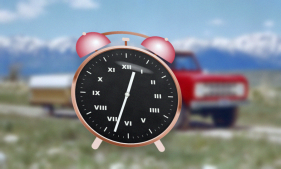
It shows 12,33
